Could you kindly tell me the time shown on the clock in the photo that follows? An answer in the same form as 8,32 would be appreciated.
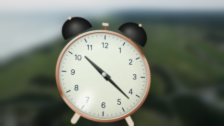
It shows 10,22
